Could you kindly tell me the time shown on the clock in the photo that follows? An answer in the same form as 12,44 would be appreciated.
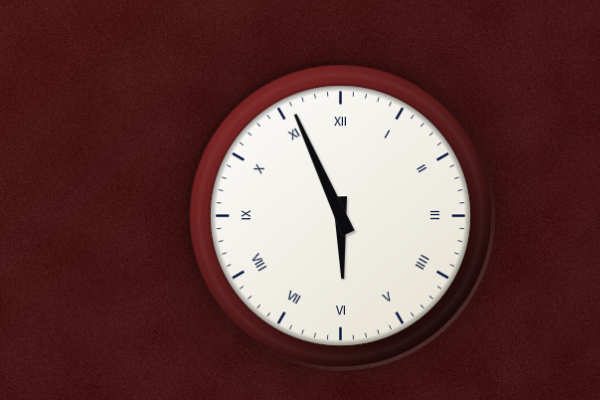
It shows 5,56
